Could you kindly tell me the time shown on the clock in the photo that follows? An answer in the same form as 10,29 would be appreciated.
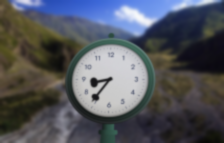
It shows 8,36
